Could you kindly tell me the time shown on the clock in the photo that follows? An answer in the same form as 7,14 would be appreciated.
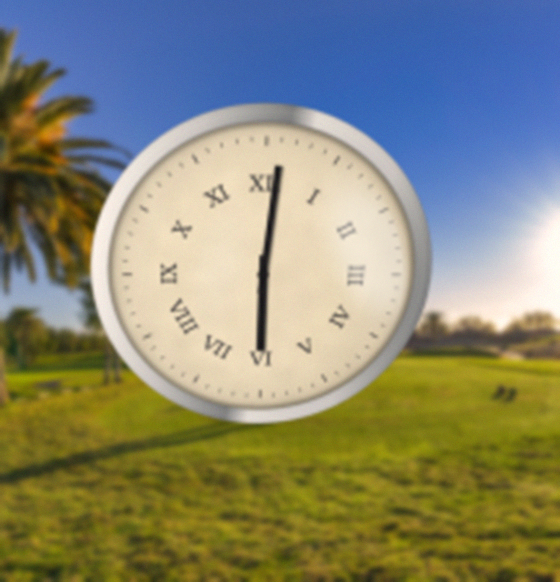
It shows 6,01
